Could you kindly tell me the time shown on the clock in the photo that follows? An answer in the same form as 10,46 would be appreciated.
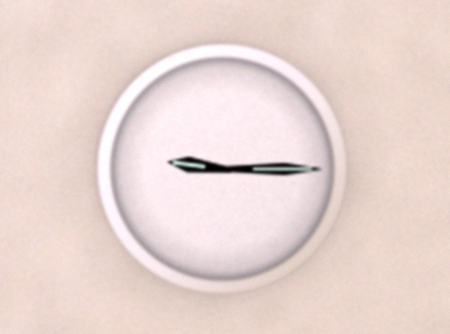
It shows 9,15
